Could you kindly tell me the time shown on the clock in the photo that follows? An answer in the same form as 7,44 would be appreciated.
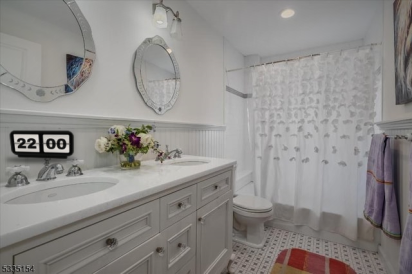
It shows 22,00
